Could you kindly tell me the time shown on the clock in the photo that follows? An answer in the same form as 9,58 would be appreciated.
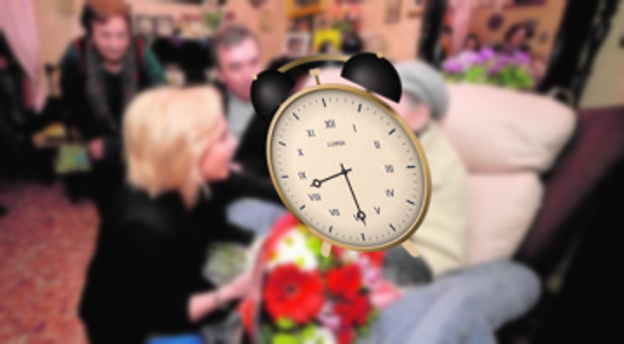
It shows 8,29
